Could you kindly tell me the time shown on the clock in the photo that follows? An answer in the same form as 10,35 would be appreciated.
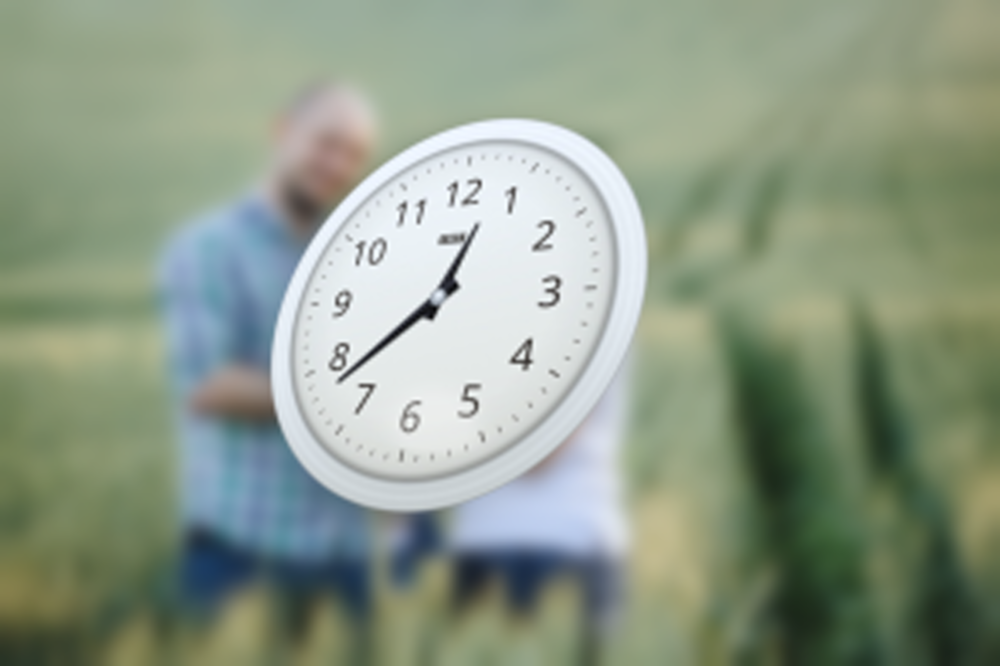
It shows 12,38
